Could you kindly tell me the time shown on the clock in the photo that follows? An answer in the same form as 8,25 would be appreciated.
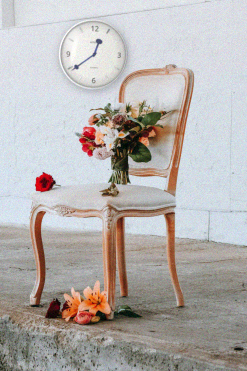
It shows 12,39
